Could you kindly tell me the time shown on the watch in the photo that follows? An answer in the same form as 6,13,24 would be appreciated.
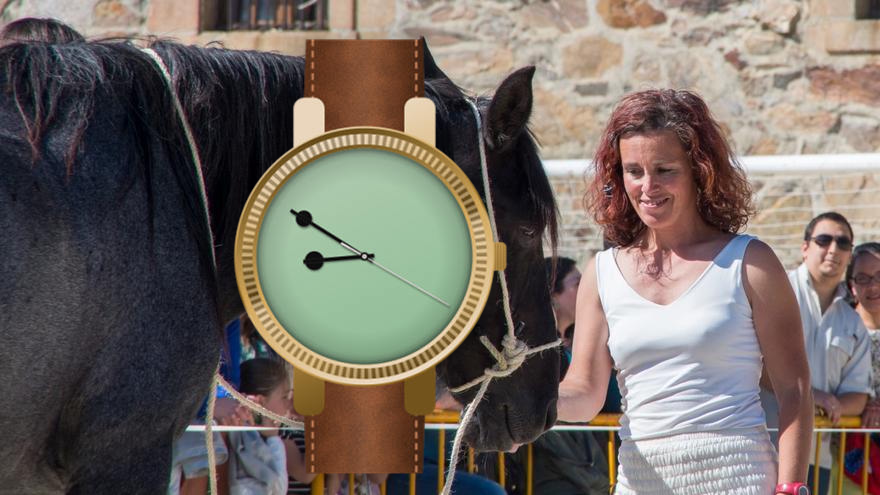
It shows 8,50,20
